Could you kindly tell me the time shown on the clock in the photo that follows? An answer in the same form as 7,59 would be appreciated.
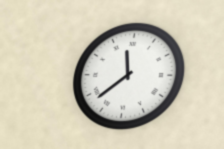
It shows 11,38
